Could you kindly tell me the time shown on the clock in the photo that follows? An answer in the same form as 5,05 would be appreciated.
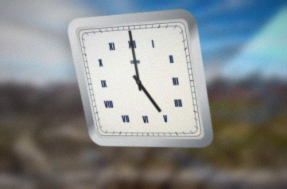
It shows 5,00
